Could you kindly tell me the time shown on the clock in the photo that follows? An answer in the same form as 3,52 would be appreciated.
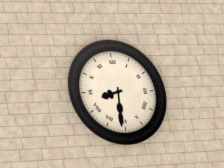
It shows 8,31
